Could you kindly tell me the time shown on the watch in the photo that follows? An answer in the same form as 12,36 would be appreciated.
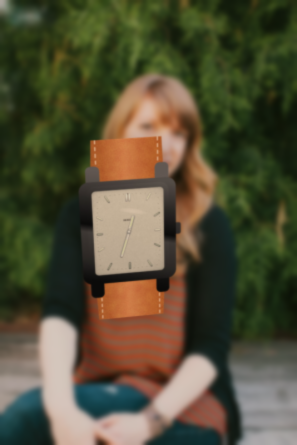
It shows 12,33
